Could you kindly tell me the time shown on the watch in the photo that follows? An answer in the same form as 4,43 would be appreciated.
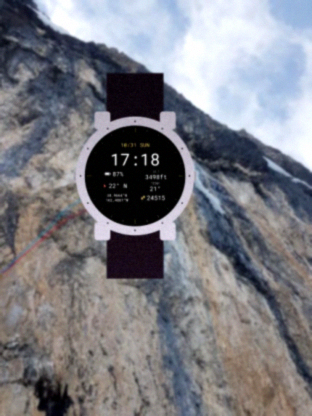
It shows 17,18
